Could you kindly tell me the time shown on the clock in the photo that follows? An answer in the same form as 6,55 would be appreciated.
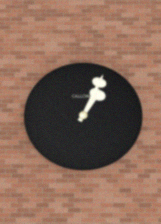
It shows 1,04
